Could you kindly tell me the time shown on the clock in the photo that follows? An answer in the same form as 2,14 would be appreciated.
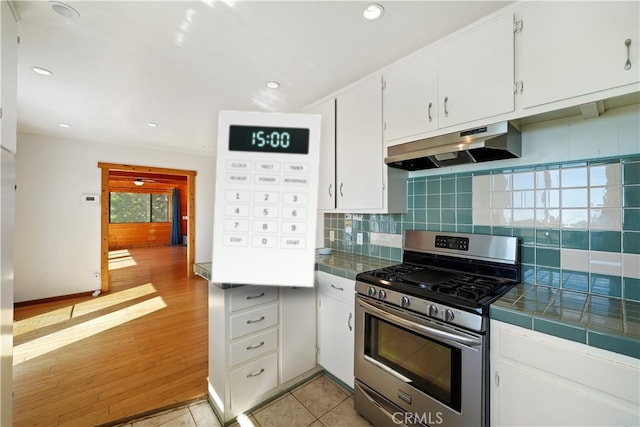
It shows 15,00
